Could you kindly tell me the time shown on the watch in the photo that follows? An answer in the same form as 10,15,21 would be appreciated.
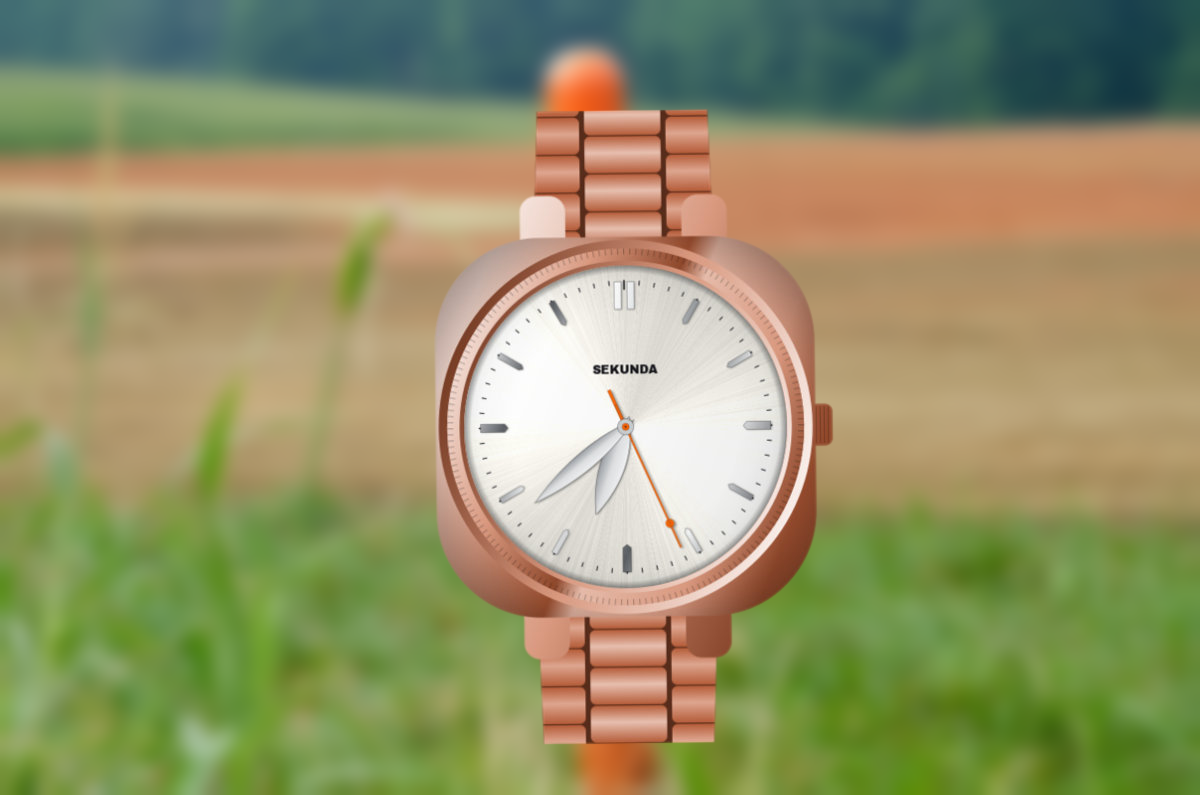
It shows 6,38,26
